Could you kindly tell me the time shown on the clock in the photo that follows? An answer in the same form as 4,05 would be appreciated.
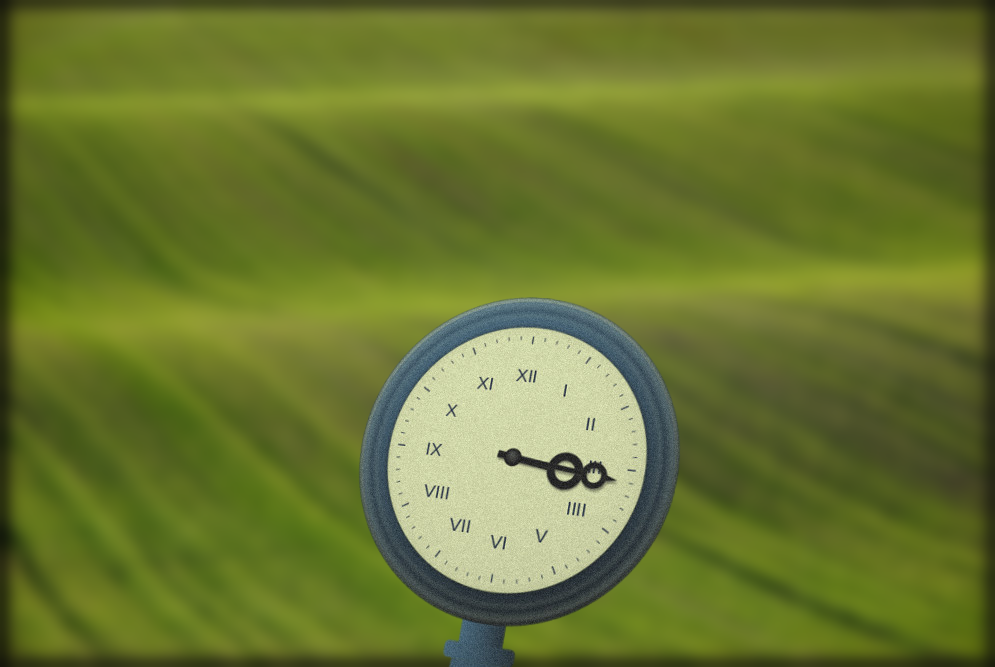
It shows 3,16
